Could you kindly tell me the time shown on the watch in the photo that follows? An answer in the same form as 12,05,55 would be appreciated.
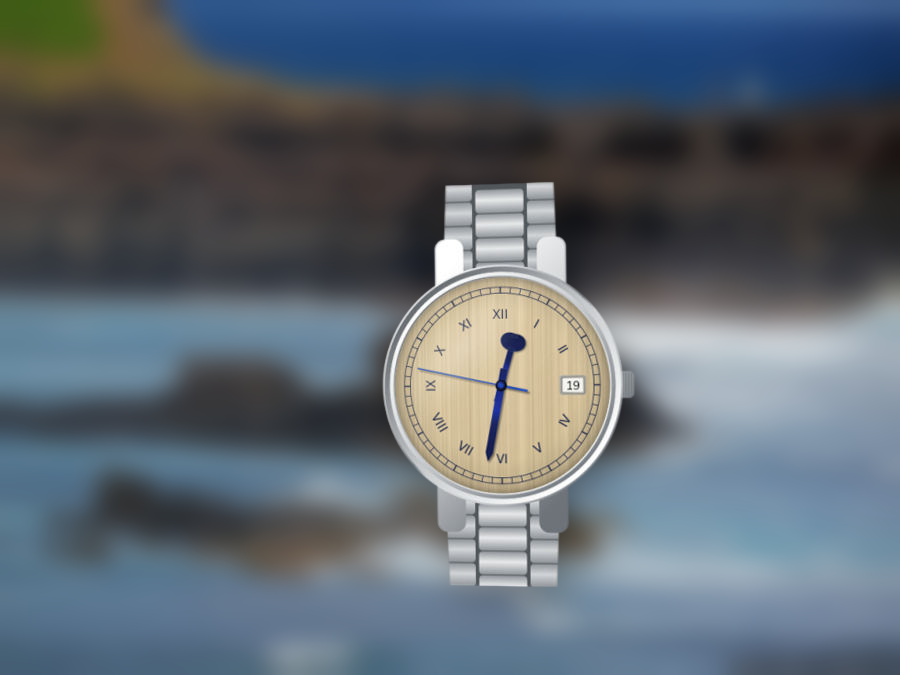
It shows 12,31,47
